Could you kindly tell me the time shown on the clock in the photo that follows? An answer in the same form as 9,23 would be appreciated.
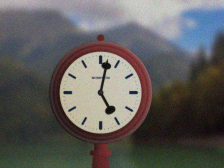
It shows 5,02
